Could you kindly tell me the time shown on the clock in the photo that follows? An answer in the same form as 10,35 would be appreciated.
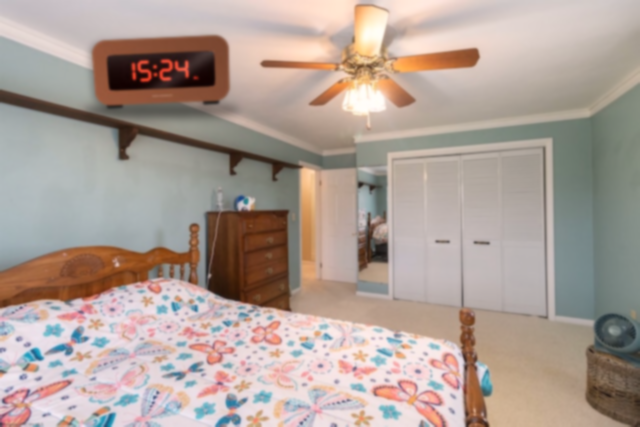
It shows 15,24
